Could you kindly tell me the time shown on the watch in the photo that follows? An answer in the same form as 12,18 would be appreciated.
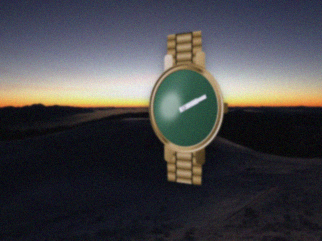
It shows 2,11
